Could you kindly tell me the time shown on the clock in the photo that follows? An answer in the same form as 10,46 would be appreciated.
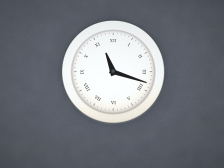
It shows 11,18
